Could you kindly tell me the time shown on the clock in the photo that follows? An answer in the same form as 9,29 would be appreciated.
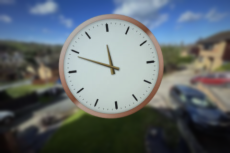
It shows 11,49
